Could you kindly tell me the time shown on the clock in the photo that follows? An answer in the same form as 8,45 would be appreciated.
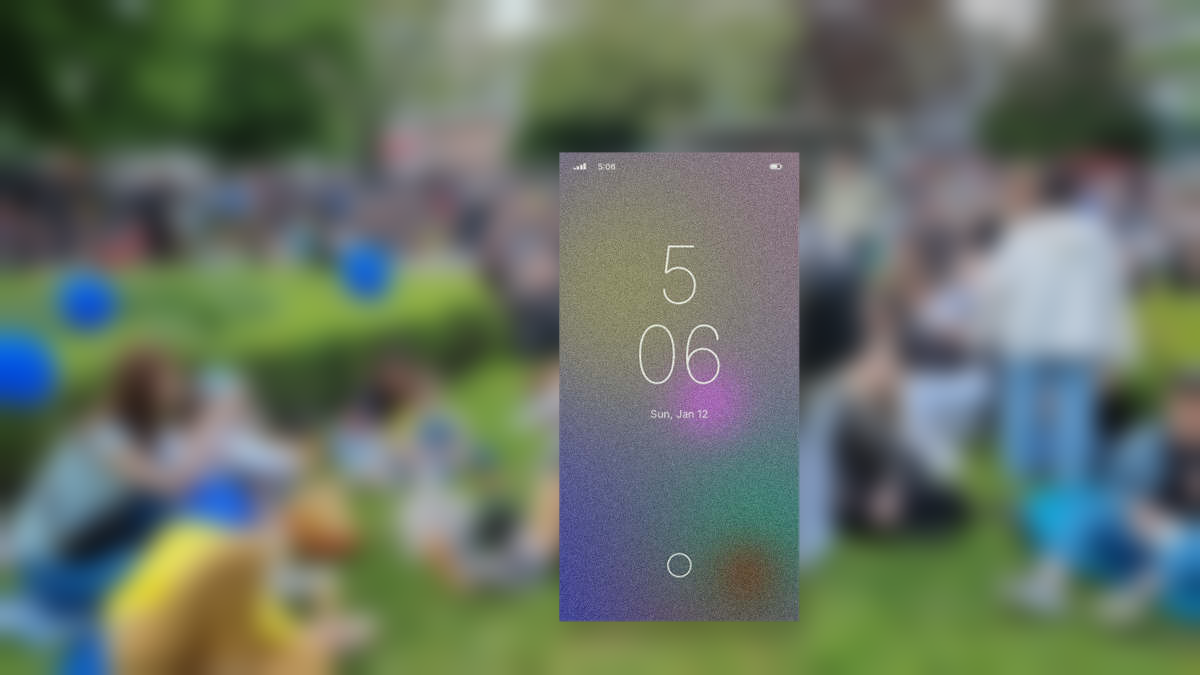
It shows 5,06
